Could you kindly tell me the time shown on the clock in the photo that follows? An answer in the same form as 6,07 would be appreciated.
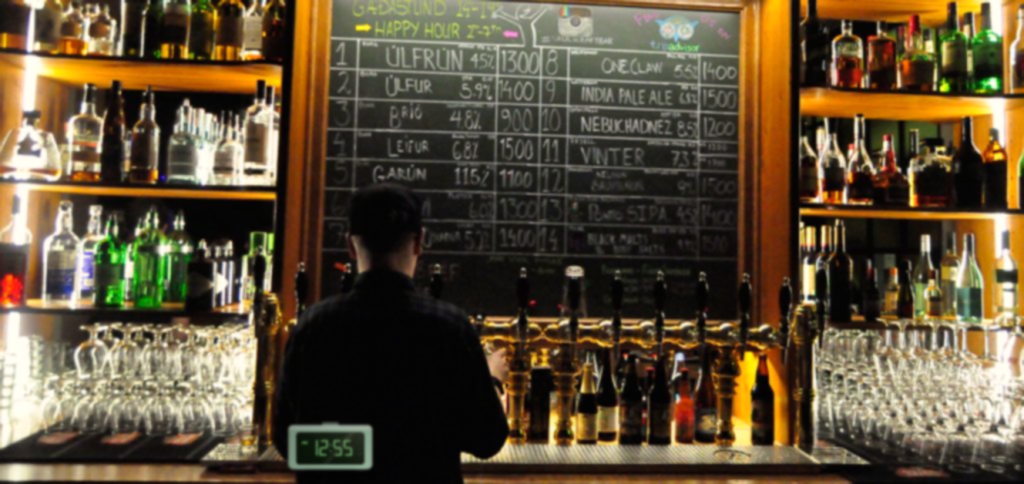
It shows 12,55
